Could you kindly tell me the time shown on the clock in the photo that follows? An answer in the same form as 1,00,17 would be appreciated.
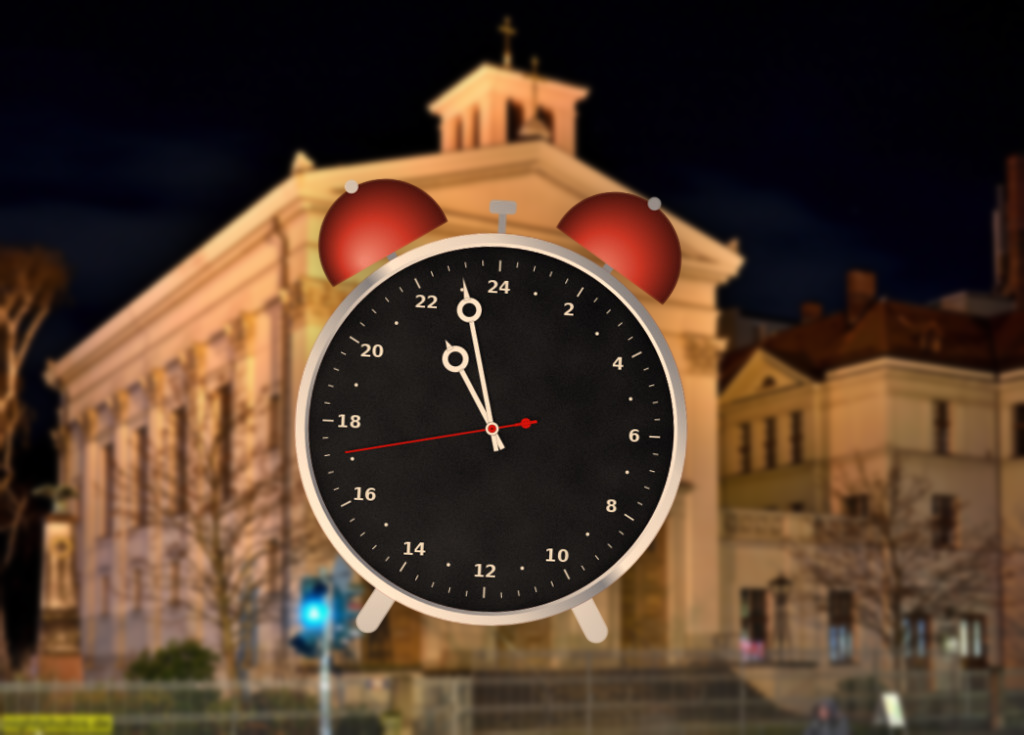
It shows 21,57,43
